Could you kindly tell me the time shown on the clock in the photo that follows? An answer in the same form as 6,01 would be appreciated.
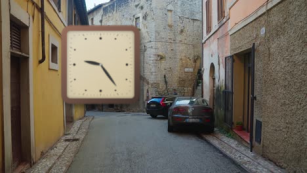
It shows 9,24
